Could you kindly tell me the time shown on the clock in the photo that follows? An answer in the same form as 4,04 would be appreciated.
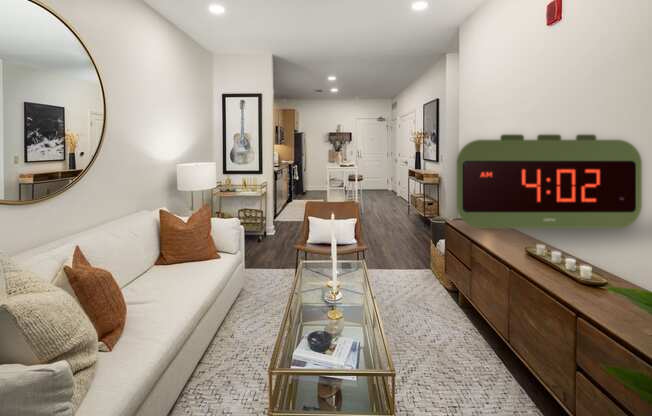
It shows 4,02
